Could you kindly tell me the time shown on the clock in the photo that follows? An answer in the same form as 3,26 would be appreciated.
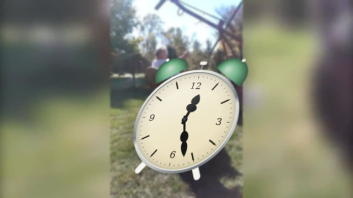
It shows 12,27
